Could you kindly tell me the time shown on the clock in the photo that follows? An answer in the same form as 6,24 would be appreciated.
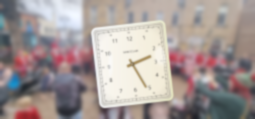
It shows 2,26
